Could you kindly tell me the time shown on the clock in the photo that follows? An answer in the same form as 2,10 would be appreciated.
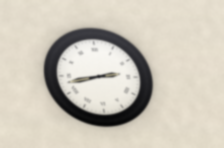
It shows 2,43
